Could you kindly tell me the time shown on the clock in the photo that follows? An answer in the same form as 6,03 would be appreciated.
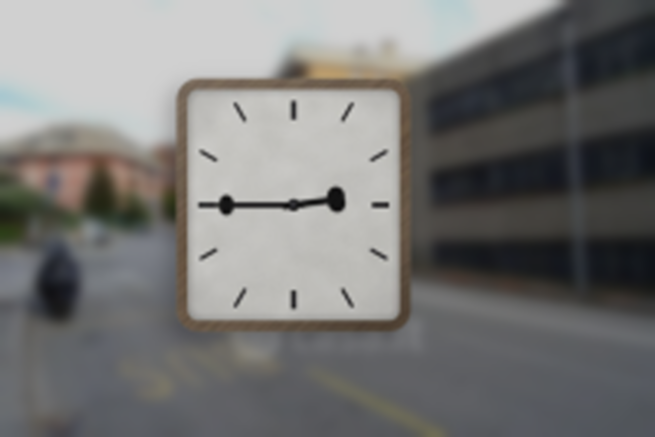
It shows 2,45
